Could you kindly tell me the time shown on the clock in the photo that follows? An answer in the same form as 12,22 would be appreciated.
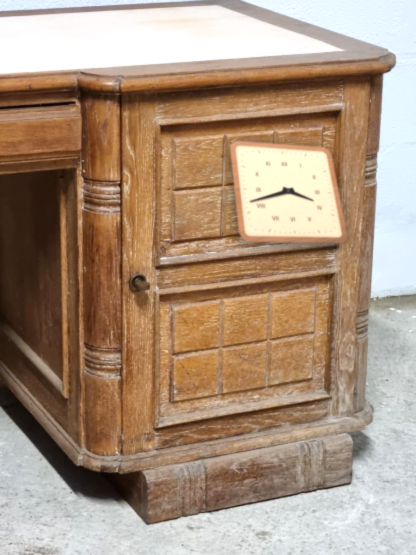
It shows 3,42
